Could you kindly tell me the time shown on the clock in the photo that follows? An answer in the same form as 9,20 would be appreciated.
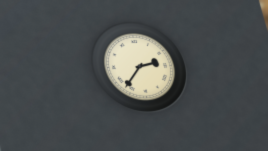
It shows 2,37
